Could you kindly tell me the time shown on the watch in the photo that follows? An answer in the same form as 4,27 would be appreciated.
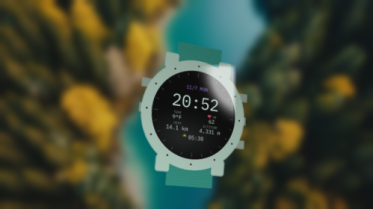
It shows 20,52
